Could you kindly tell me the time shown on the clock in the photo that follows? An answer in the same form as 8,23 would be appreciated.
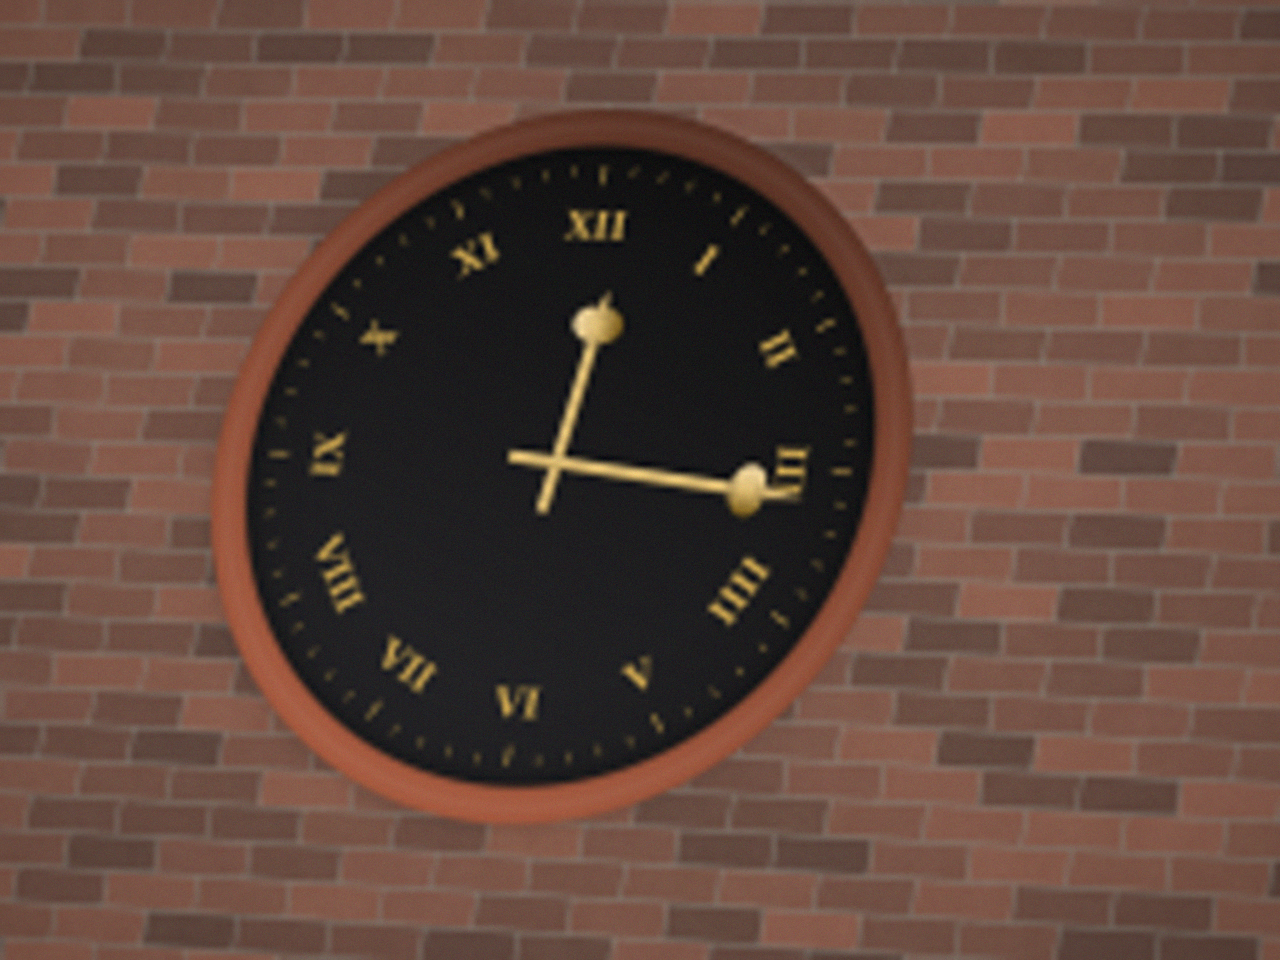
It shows 12,16
